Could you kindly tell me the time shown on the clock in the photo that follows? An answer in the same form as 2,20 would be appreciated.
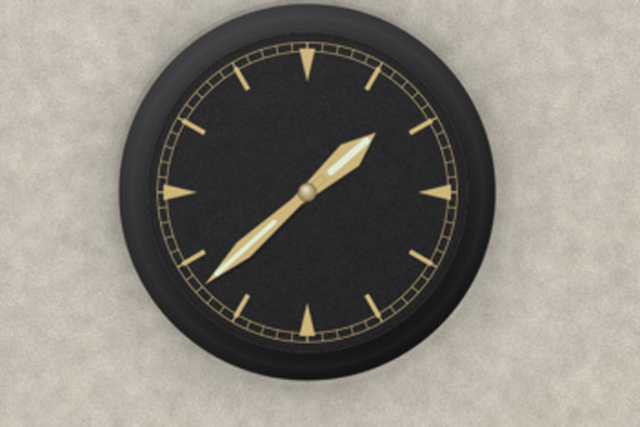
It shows 1,38
